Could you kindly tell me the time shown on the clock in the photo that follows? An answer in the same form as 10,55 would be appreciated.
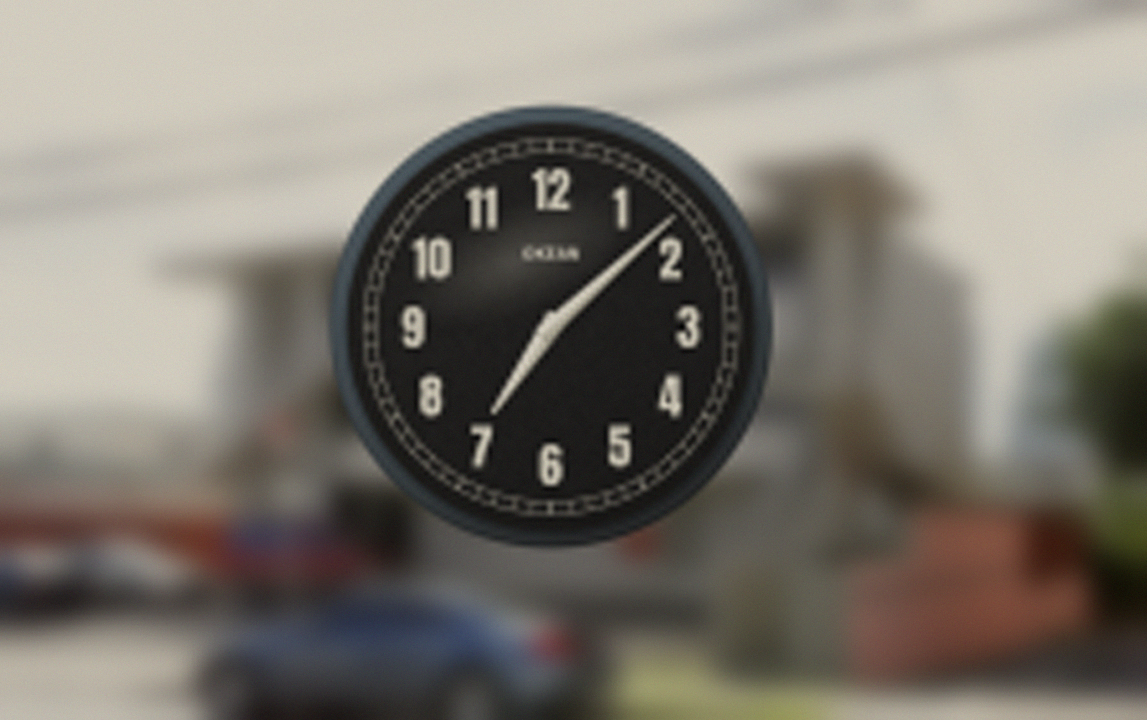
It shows 7,08
